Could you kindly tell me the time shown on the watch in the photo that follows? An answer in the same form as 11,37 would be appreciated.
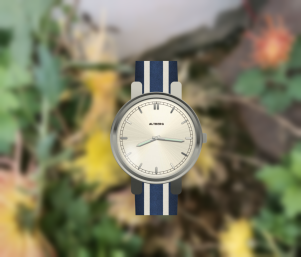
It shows 8,16
